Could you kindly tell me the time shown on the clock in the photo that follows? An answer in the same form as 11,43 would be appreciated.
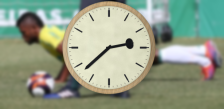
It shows 2,38
